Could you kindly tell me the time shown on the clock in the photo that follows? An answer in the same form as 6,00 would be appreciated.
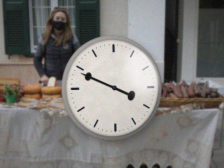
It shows 3,49
